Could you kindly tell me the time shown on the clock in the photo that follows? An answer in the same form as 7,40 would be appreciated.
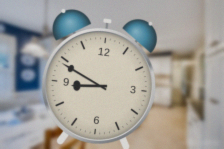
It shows 8,49
